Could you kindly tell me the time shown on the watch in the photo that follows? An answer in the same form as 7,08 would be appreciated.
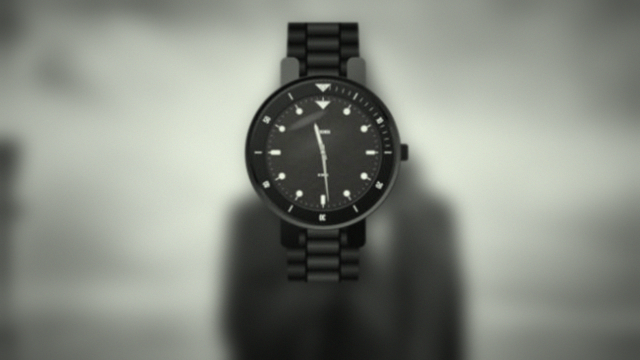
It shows 11,29
